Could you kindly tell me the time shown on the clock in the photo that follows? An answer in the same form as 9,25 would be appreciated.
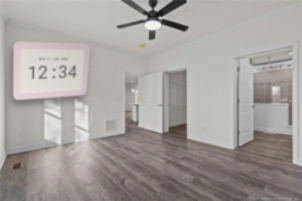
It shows 12,34
